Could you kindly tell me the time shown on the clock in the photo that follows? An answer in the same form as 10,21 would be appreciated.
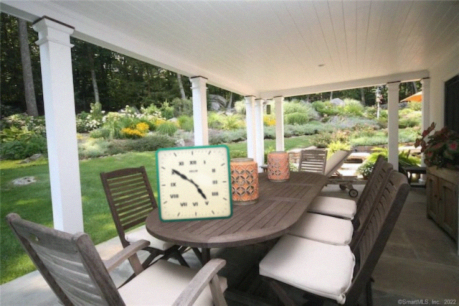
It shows 4,51
